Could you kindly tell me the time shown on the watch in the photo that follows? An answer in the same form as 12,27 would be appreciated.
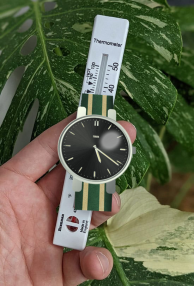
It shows 5,21
